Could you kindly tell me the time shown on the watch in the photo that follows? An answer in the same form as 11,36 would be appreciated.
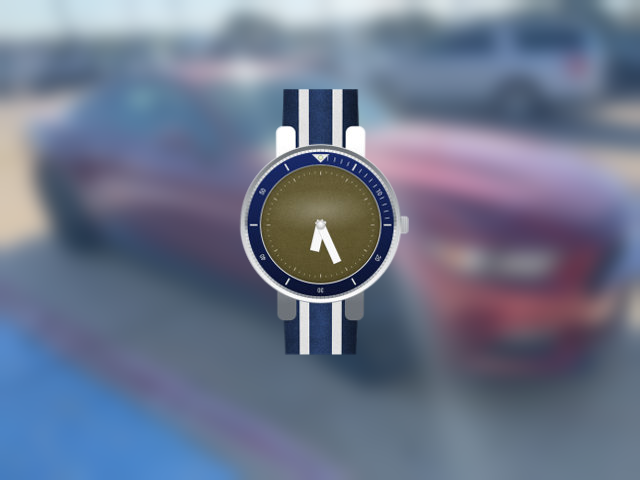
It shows 6,26
